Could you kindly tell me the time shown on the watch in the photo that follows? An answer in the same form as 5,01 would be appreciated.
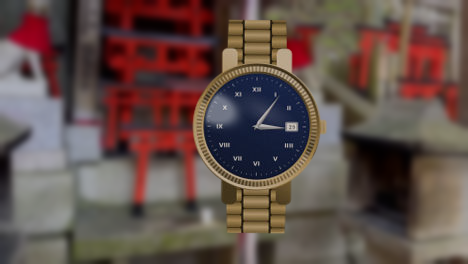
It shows 3,06
